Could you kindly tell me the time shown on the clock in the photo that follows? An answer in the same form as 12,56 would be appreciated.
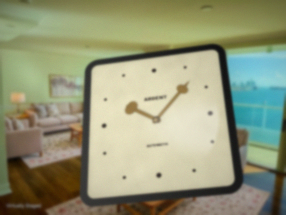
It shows 10,07
